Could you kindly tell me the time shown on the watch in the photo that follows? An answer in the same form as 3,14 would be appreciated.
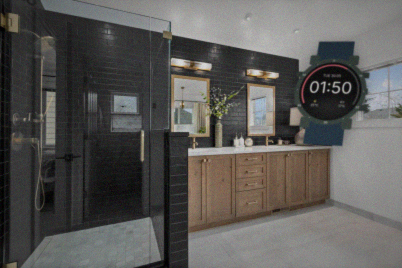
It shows 1,50
